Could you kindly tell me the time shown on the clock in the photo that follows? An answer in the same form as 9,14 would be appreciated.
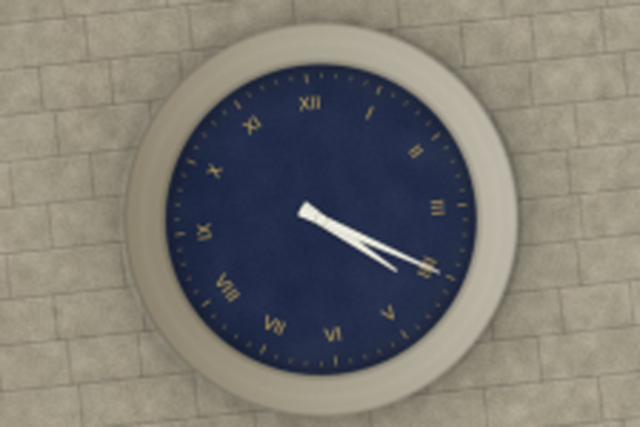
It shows 4,20
